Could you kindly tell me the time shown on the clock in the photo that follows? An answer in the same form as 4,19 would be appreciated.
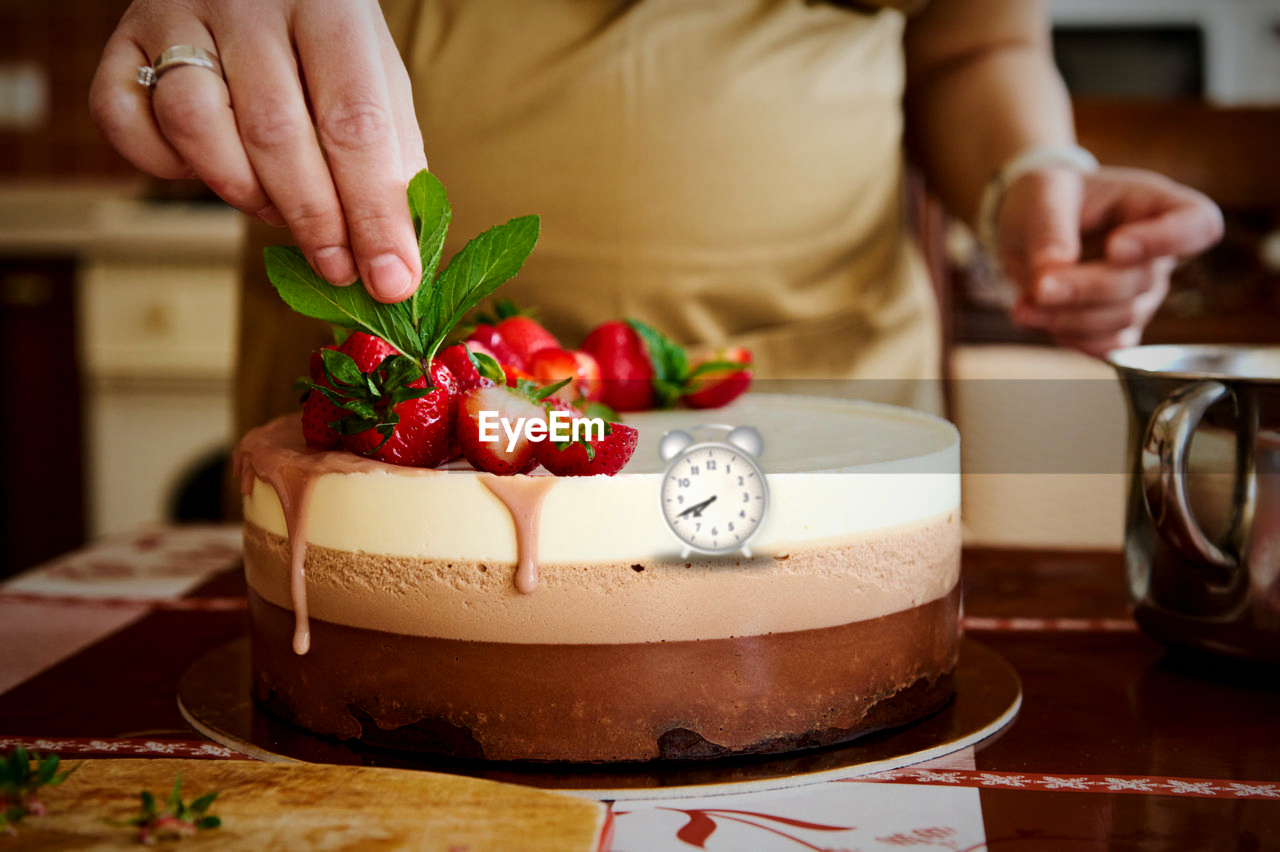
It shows 7,41
